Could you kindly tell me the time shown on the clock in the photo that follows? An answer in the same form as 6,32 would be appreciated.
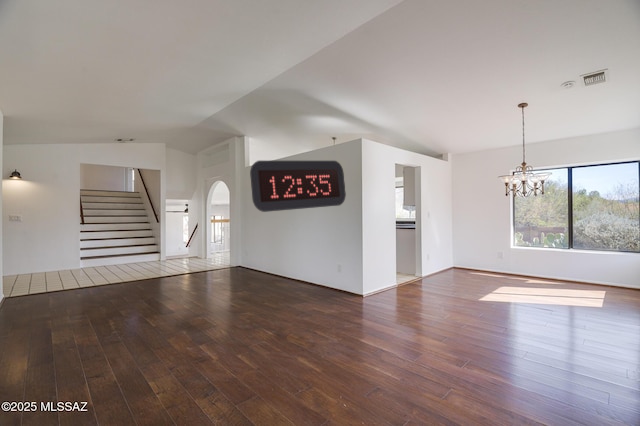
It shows 12,35
